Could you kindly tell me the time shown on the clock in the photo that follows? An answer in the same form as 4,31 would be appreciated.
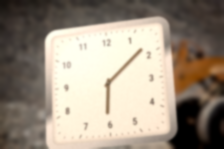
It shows 6,08
